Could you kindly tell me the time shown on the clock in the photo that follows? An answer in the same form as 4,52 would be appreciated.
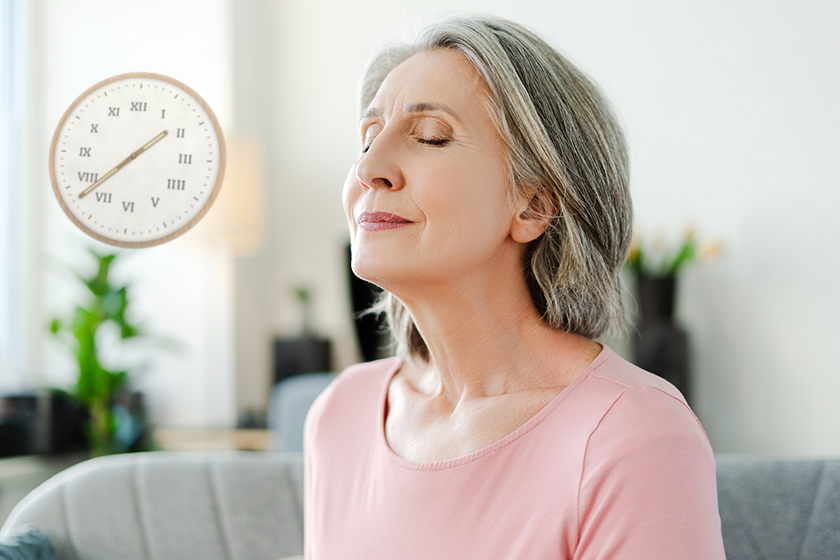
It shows 1,38
